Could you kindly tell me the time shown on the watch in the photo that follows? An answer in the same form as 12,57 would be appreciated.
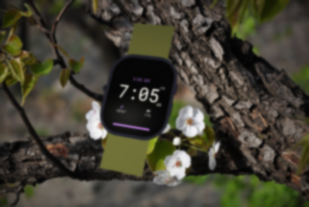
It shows 7,05
